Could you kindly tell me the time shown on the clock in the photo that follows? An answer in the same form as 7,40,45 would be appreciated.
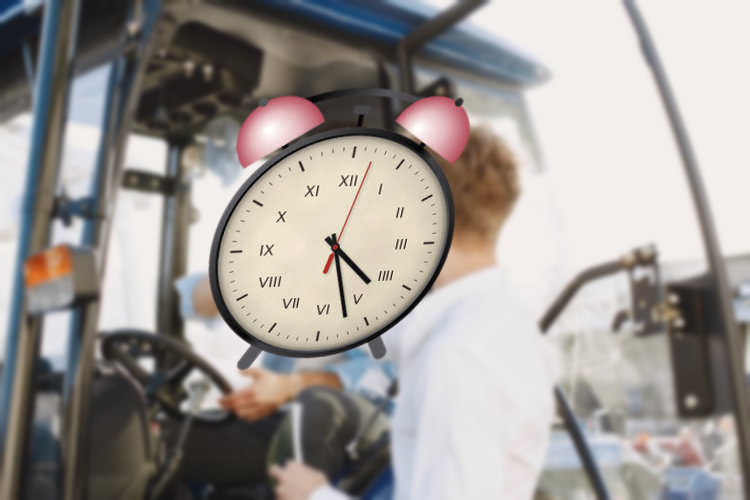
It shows 4,27,02
